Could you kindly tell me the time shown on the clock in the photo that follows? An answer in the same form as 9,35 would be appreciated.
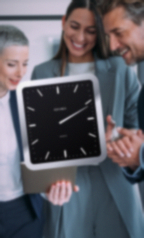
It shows 2,11
